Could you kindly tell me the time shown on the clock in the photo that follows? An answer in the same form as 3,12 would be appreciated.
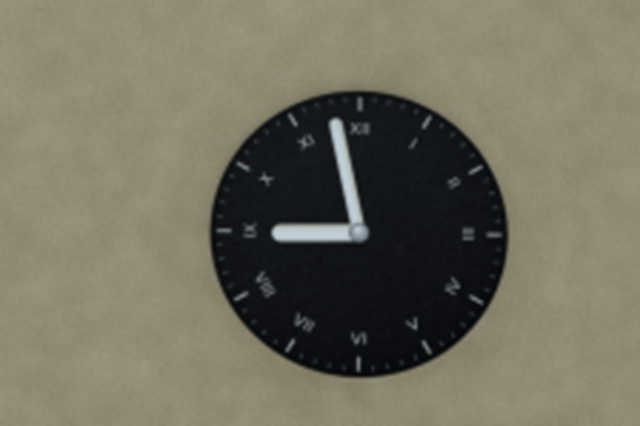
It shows 8,58
